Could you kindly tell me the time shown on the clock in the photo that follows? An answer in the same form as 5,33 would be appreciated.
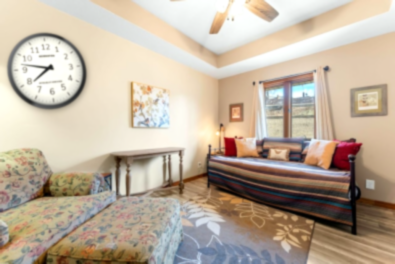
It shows 7,47
